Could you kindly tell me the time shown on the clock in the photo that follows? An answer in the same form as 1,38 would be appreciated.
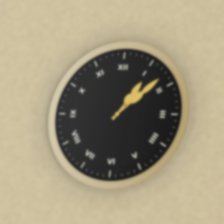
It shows 1,08
